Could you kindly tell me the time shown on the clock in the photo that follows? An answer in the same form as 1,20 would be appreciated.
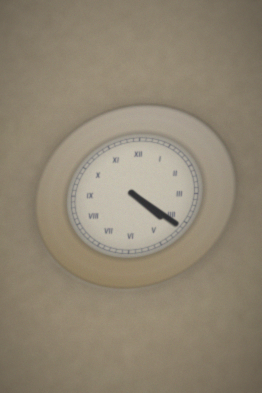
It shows 4,21
